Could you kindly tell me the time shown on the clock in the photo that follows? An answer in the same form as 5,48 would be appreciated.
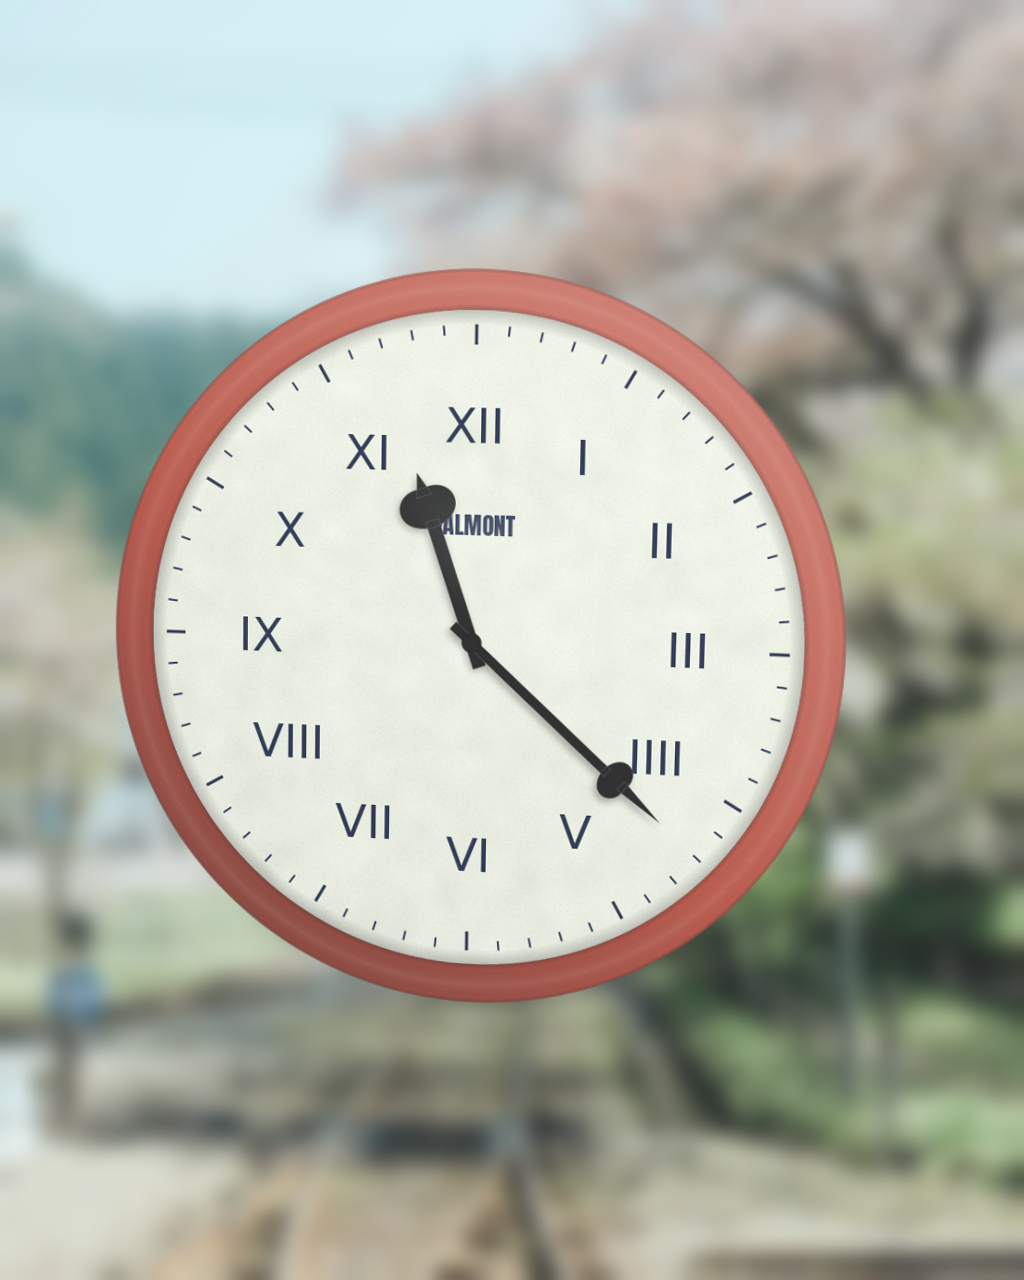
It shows 11,22
